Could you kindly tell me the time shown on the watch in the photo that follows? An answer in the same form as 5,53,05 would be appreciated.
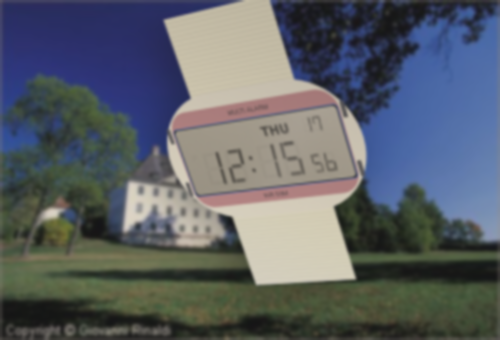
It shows 12,15,56
